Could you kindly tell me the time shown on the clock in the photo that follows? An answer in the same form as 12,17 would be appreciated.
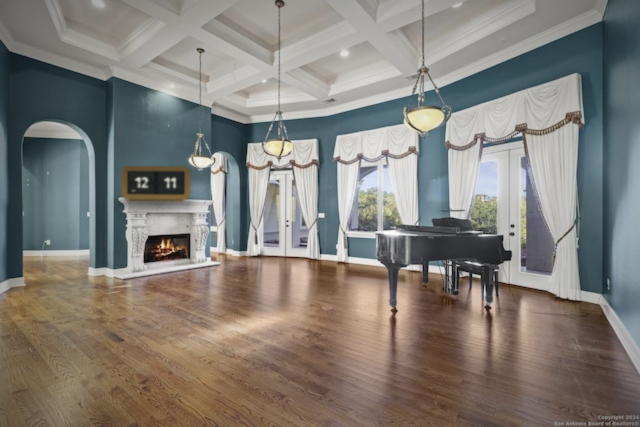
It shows 12,11
